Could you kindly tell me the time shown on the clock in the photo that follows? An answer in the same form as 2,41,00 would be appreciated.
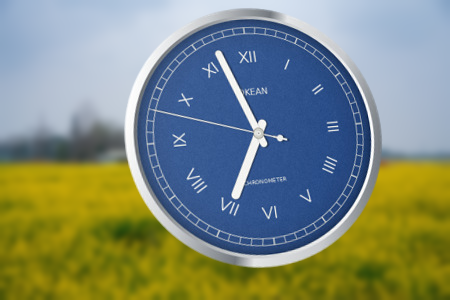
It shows 6,56,48
